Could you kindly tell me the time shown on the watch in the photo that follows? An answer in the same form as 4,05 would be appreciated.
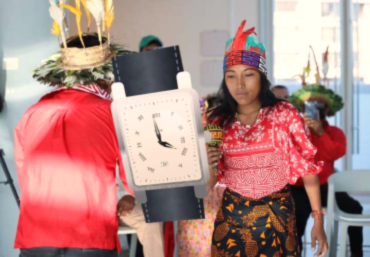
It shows 3,59
